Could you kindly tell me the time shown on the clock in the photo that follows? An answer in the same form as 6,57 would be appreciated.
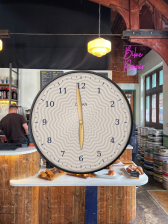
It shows 5,59
